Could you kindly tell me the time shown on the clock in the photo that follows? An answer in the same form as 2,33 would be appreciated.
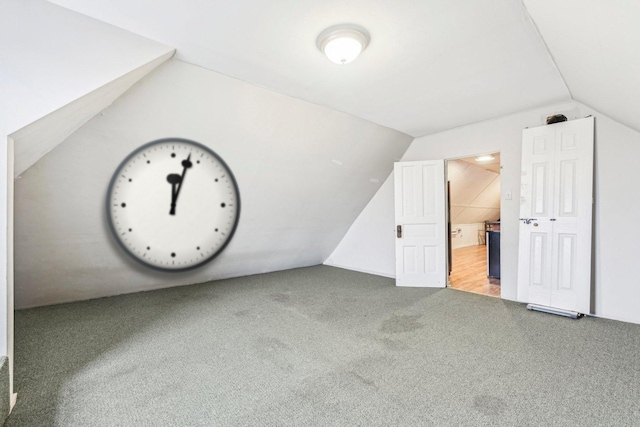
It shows 12,03
